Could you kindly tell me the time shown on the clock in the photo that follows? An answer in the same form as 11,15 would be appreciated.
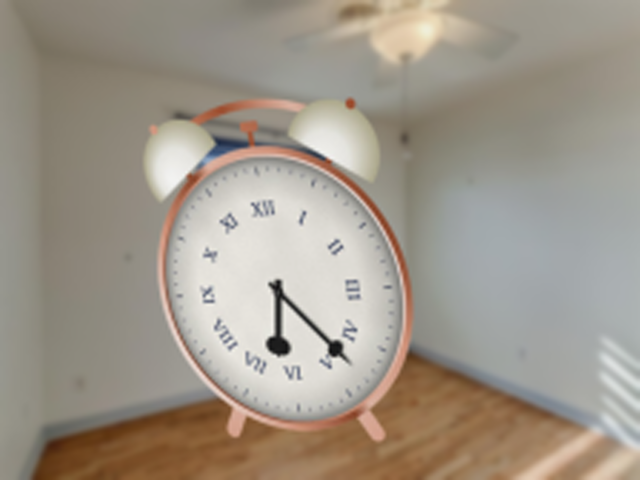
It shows 6,23
